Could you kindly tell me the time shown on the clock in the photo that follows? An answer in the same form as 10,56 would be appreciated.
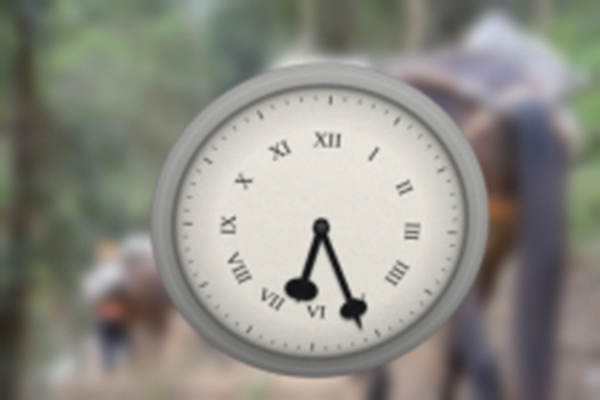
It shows 6,26
